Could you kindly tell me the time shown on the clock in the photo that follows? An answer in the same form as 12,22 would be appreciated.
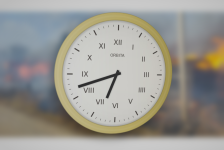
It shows 6,42
